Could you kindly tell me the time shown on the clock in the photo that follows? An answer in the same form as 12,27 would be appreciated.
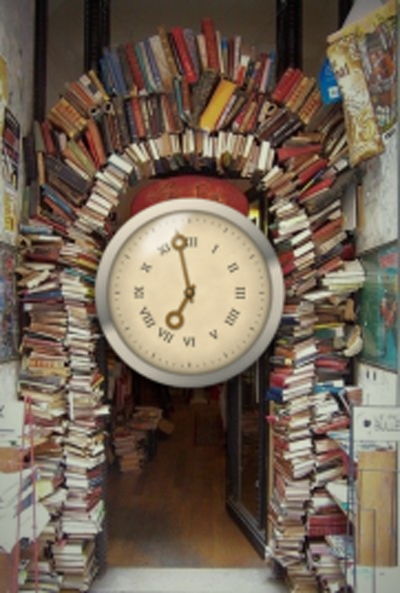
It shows 6,58
